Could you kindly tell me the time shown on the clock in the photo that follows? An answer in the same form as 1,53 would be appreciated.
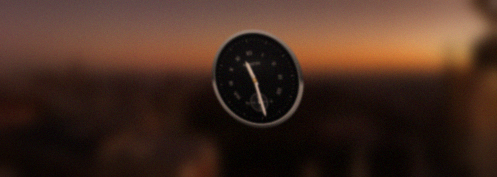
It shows 11,29
